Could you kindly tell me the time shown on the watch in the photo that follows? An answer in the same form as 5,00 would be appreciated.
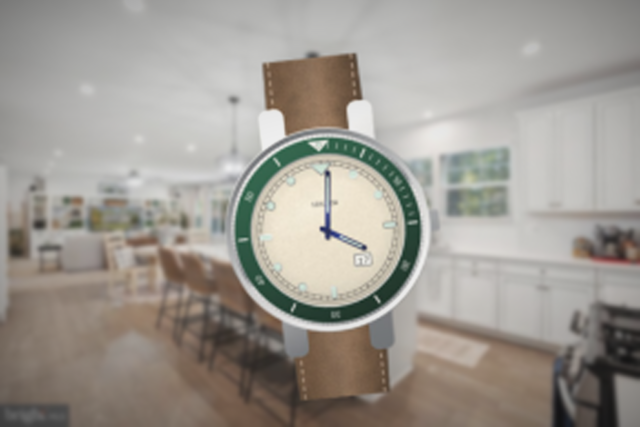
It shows 4,01
